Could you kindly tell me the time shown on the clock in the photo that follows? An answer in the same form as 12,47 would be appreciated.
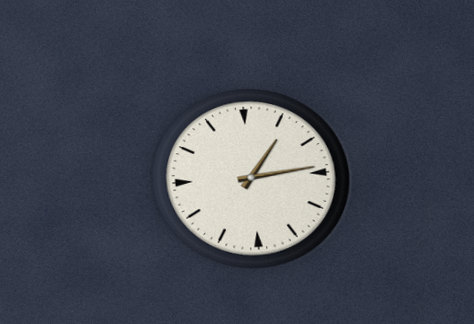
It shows 1,14
